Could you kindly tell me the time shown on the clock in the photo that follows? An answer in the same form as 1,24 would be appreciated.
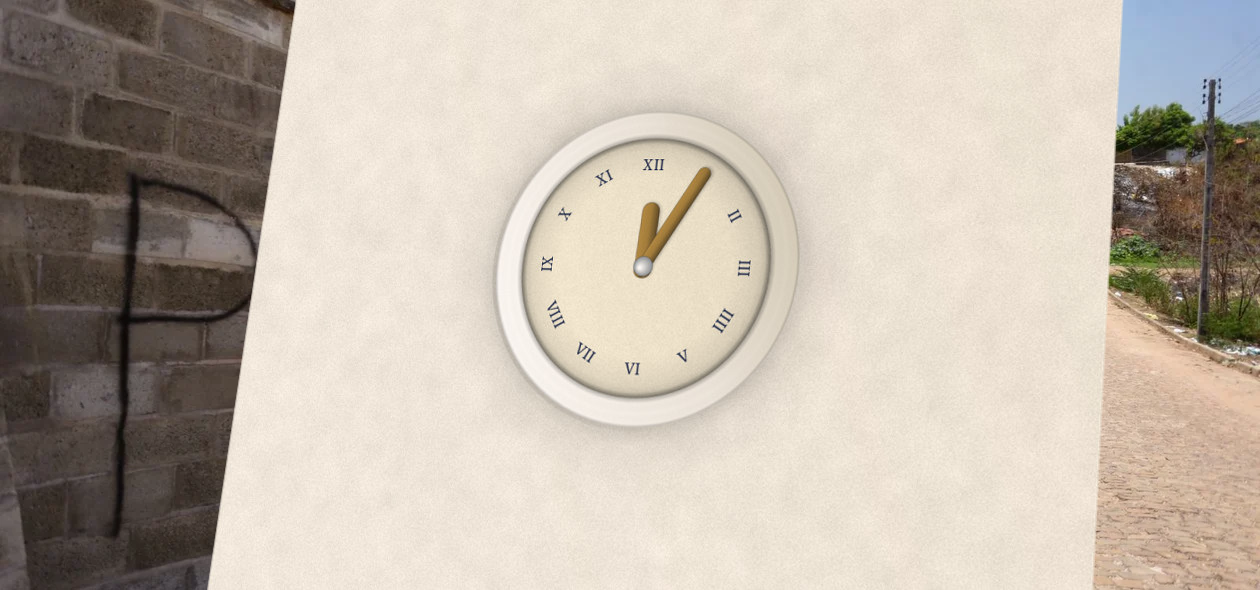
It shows 12,05
